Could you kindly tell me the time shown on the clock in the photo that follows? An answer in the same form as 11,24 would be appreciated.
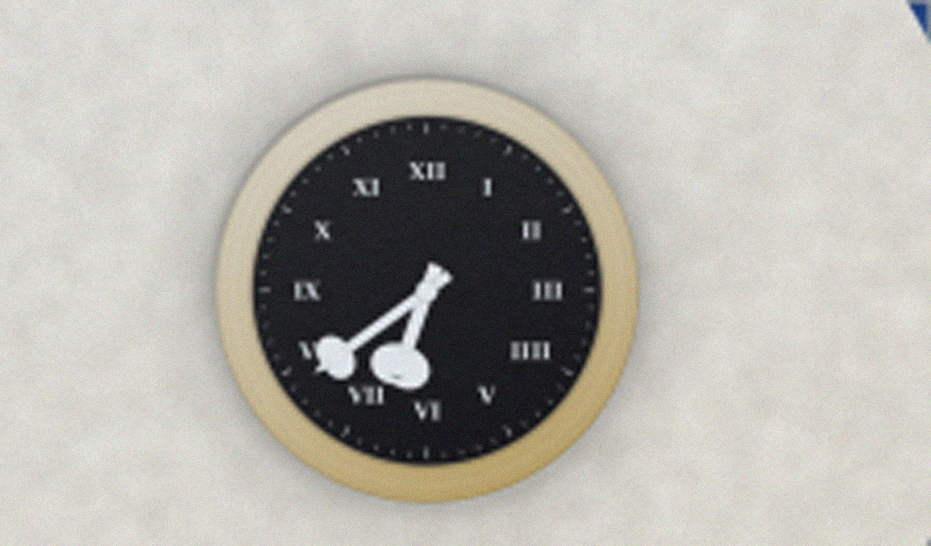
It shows 6,39
